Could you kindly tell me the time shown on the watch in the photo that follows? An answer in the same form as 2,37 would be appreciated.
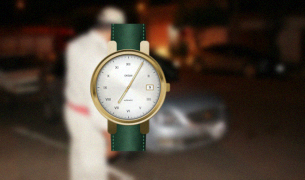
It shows 7,05
